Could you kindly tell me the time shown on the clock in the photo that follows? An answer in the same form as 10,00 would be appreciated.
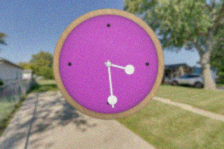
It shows 3,29
